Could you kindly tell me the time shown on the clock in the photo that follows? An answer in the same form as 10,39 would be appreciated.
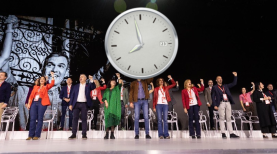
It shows 7,58
